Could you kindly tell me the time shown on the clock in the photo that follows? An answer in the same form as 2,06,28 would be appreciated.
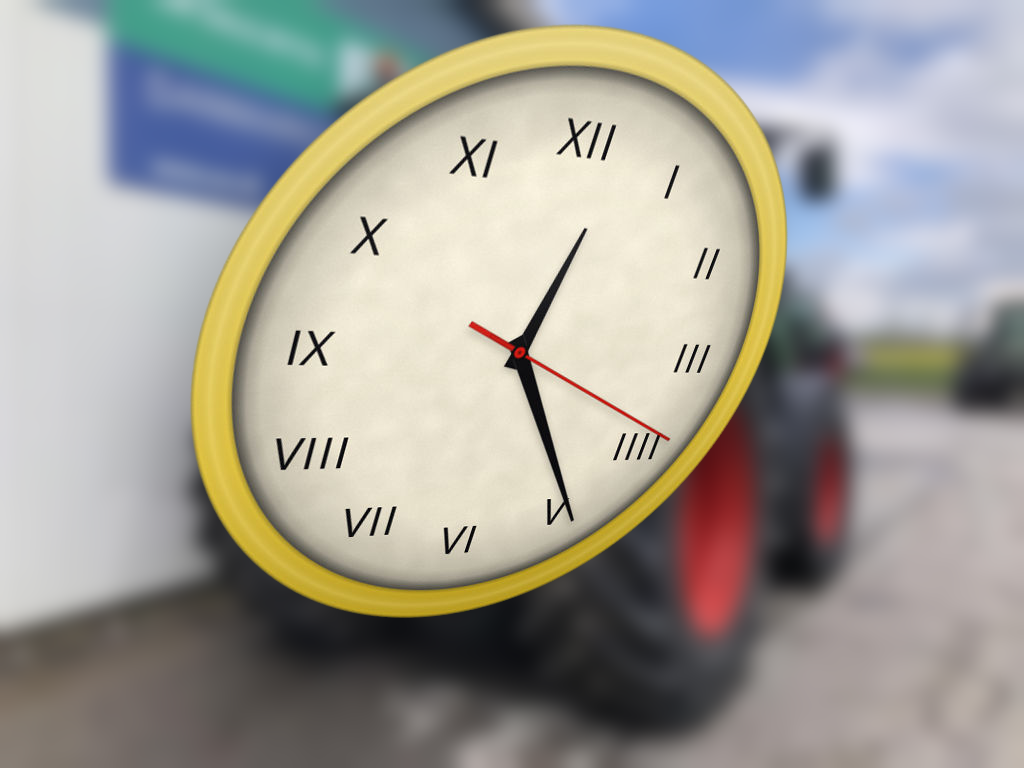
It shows 12,24,19
